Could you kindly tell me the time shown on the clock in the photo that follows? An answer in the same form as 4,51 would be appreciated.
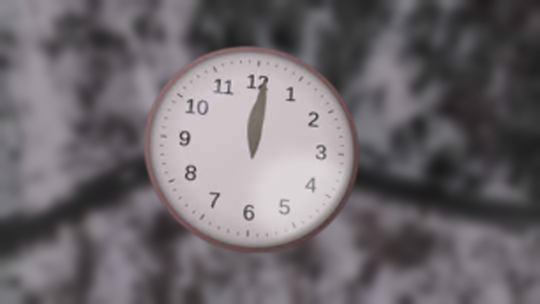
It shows 12,01
